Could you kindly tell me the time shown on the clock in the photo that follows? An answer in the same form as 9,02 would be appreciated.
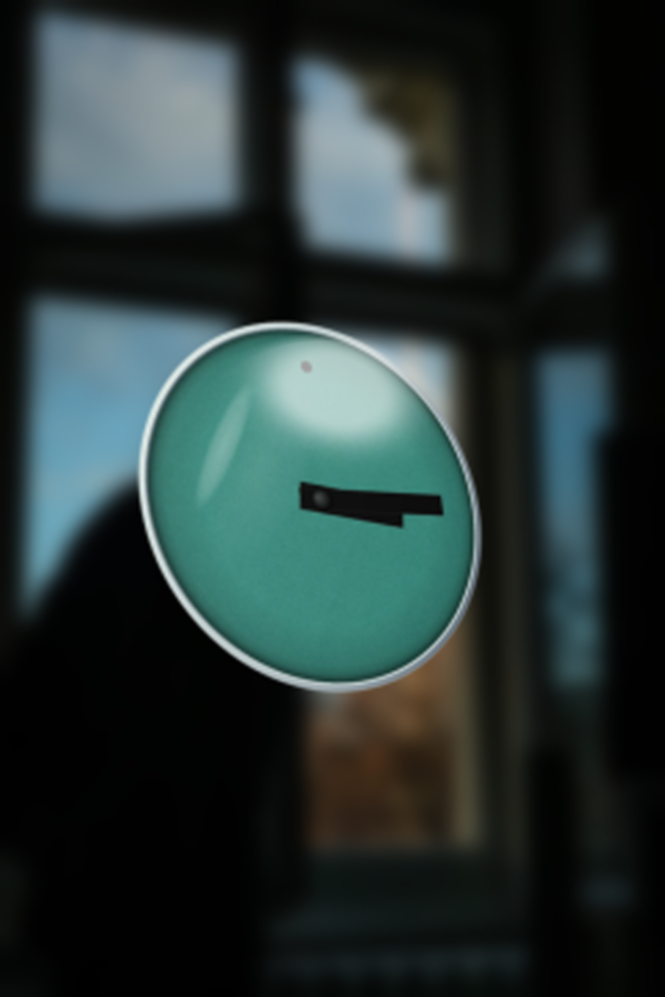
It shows 3,15
